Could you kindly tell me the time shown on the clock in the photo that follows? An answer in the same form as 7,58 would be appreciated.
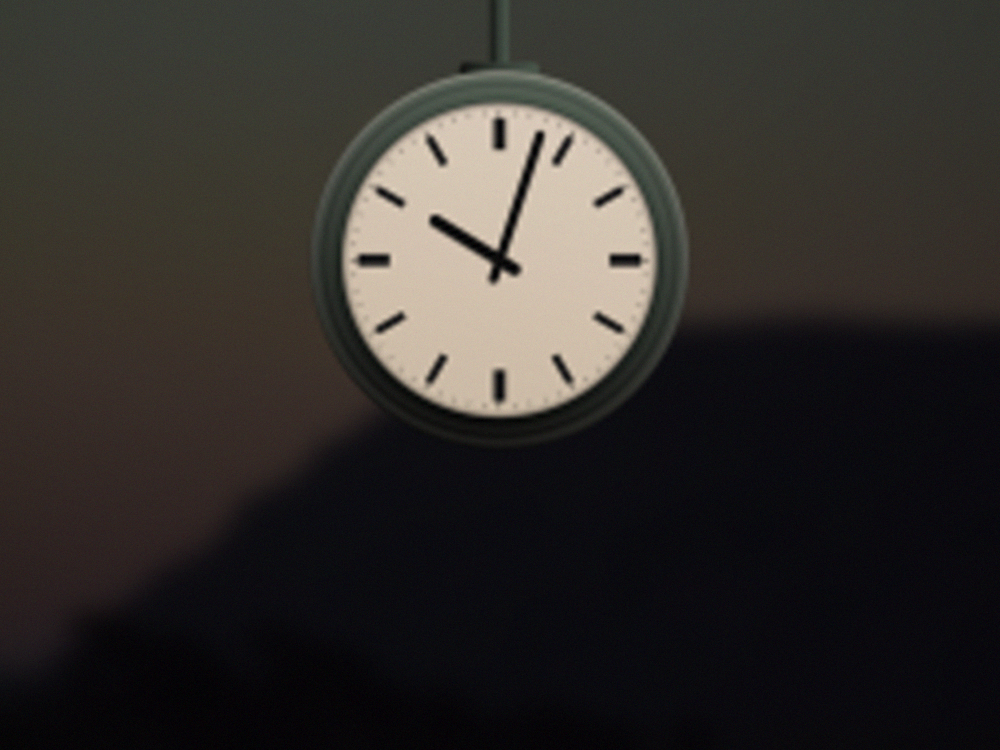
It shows 10,03
